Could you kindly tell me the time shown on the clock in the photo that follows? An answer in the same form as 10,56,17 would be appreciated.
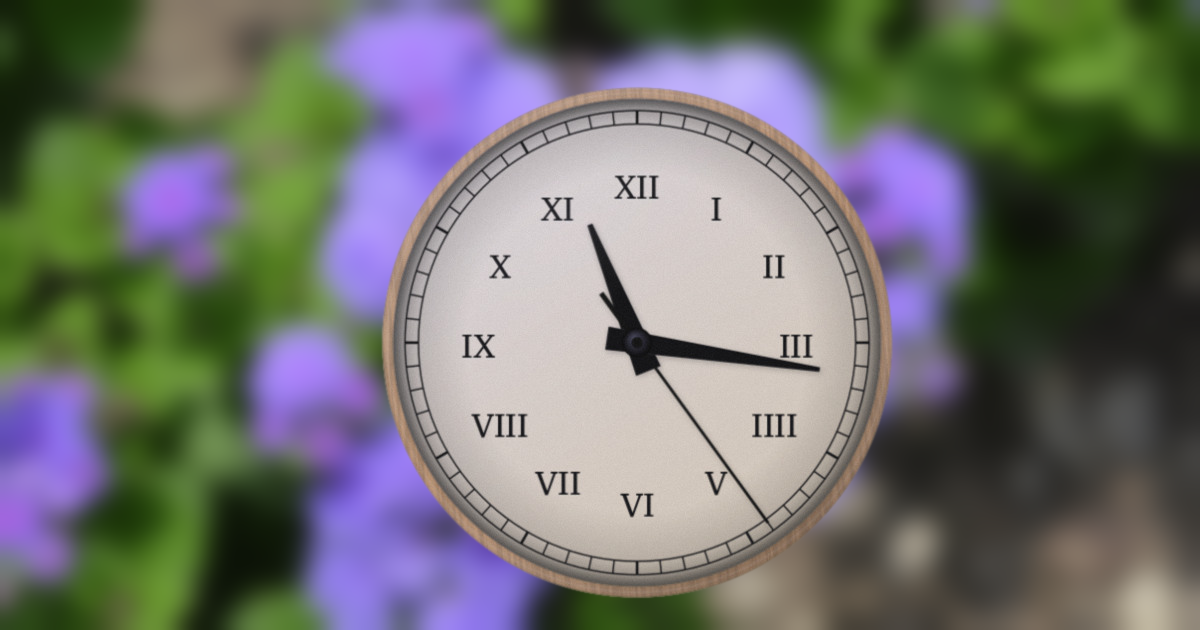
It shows 11,16,24
